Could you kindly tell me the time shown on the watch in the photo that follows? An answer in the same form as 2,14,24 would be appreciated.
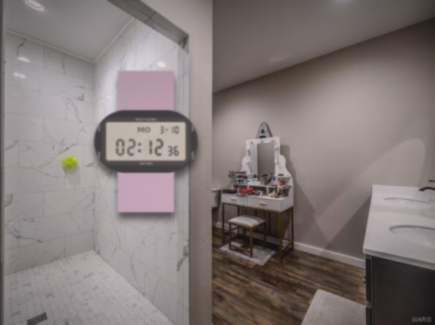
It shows 2,12,36
